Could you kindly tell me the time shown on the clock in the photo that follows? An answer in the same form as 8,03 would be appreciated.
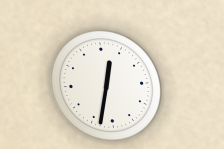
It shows 12,33
